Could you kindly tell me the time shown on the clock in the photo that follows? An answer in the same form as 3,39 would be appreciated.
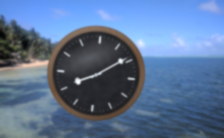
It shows 8,09
